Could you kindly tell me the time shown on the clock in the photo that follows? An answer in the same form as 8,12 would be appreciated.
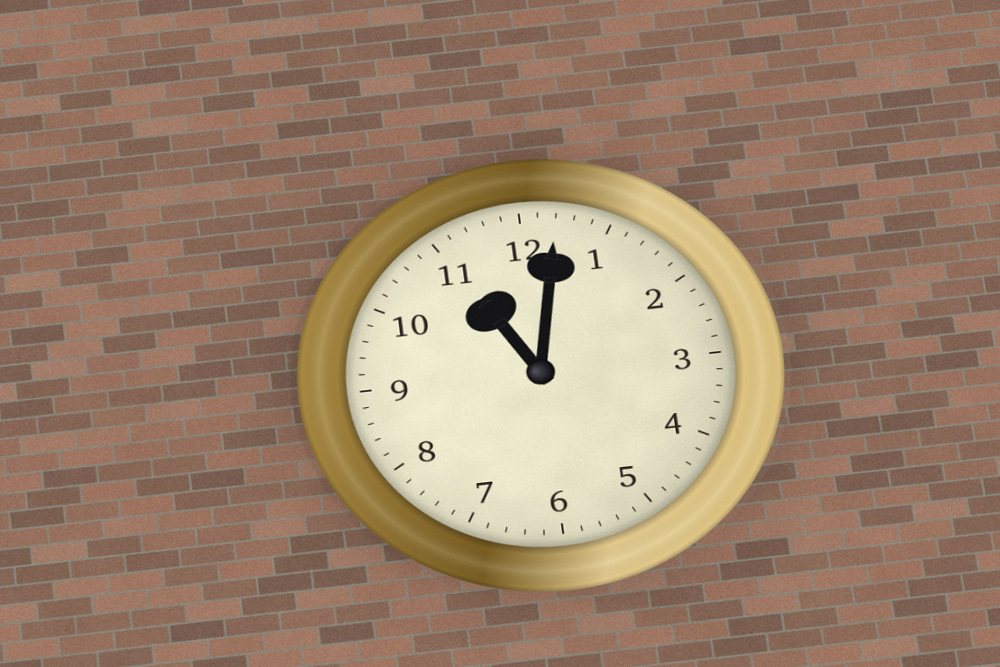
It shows 11,02
